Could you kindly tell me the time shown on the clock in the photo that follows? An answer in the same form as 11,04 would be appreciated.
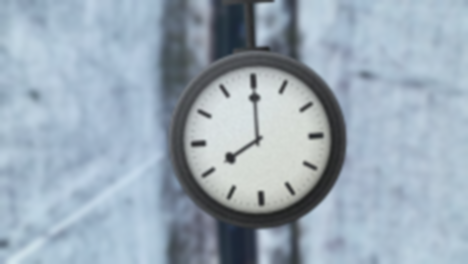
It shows 8,00
